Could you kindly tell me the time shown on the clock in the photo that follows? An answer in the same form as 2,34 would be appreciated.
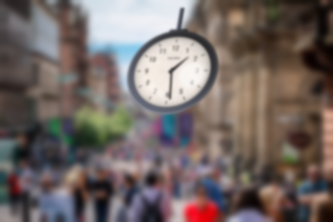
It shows 1,29
